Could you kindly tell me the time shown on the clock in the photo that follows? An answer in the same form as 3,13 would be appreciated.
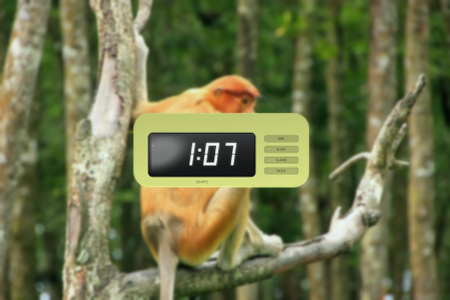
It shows 1,07
